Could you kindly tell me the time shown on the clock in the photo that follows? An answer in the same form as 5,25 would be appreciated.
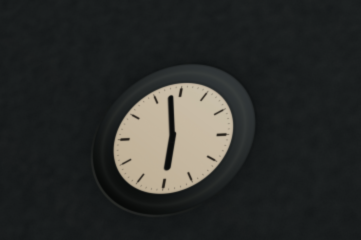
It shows 5,58
